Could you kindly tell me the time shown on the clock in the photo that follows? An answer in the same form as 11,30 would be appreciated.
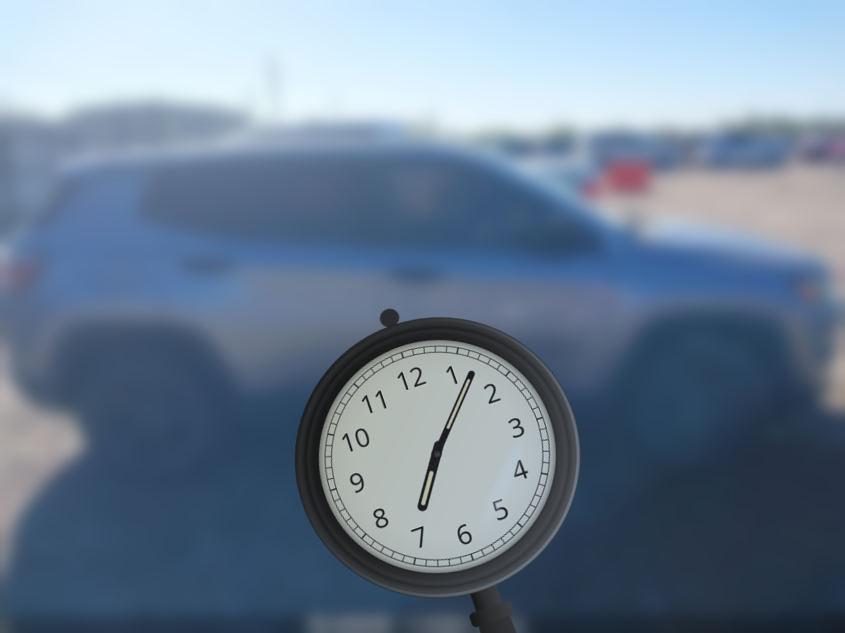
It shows 7,07
